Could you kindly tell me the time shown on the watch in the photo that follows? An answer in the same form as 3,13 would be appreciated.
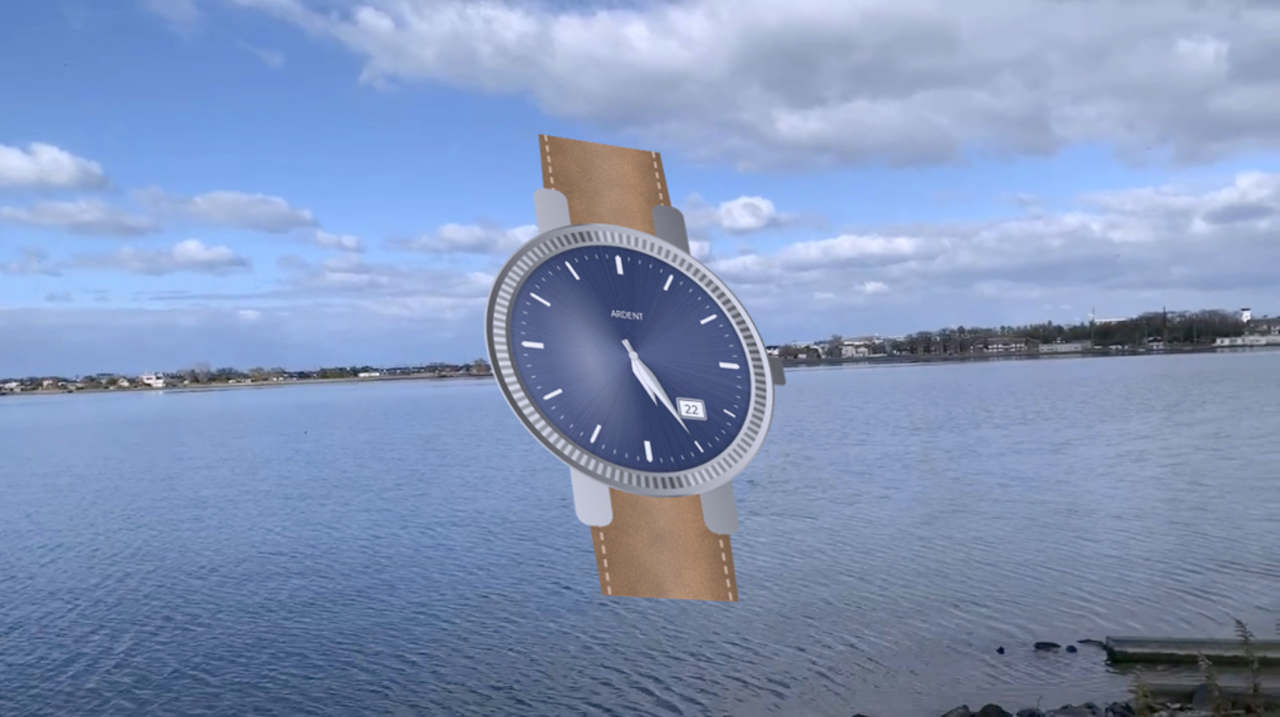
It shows 5,25
